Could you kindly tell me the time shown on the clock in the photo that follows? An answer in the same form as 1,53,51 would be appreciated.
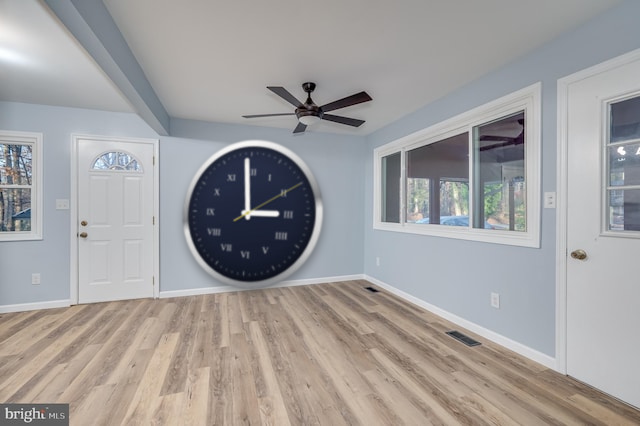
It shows 2,59,10
